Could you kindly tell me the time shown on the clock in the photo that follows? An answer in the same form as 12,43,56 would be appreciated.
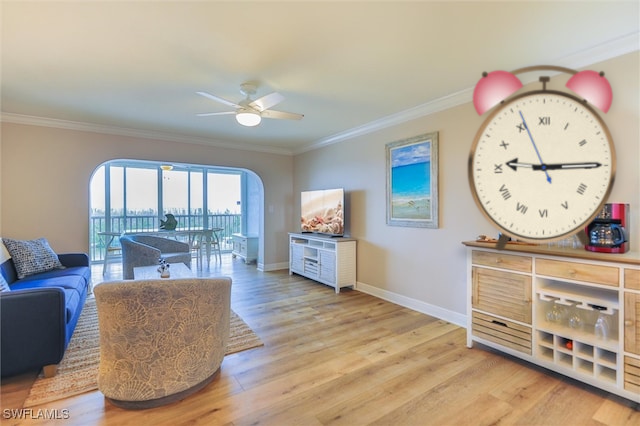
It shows 9,14,56
